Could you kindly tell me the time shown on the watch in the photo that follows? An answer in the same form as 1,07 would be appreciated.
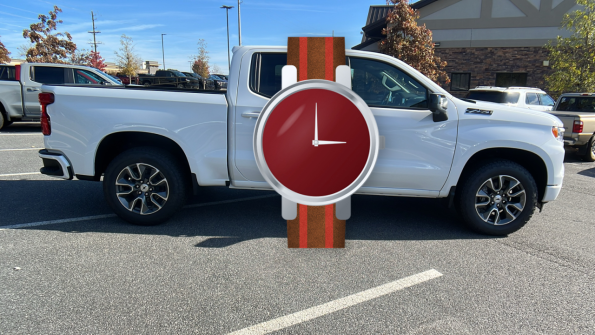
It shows 3,00
